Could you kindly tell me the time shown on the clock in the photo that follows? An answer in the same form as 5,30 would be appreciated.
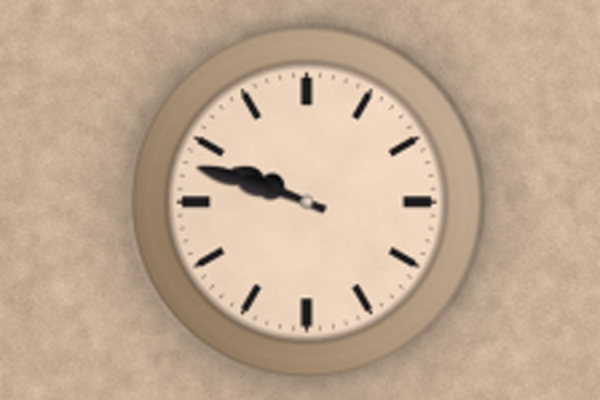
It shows 9,48
